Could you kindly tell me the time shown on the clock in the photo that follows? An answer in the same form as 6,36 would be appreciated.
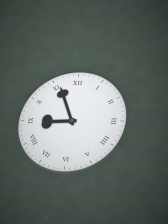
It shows 8,56
